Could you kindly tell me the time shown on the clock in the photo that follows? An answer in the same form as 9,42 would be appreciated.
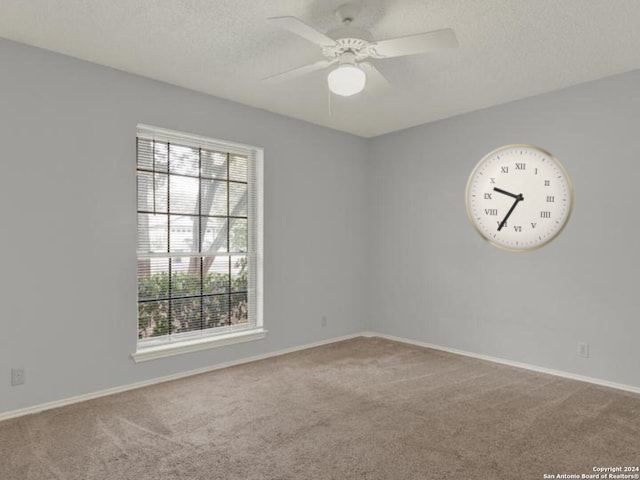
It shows 9,35
